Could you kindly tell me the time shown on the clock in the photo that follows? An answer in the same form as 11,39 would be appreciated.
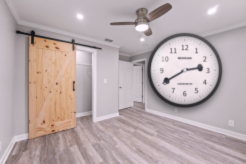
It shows 2,40
